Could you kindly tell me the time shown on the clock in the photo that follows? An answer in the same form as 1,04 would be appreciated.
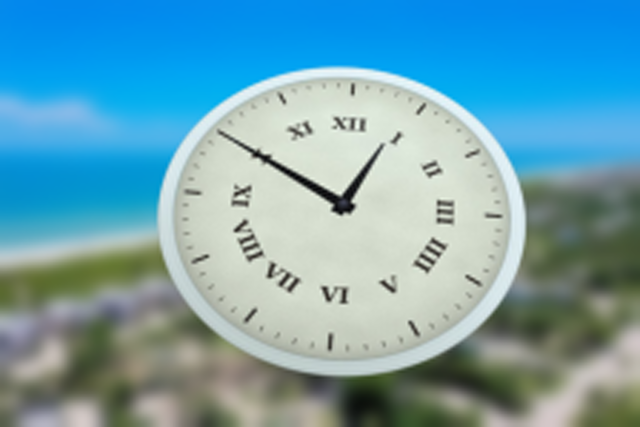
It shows 12,50
